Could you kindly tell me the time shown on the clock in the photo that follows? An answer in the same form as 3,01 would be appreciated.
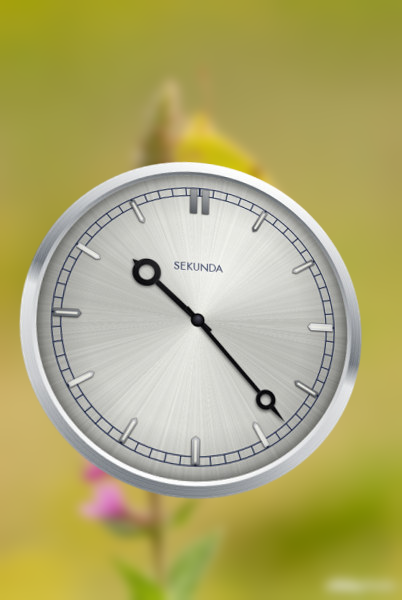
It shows 10,23
